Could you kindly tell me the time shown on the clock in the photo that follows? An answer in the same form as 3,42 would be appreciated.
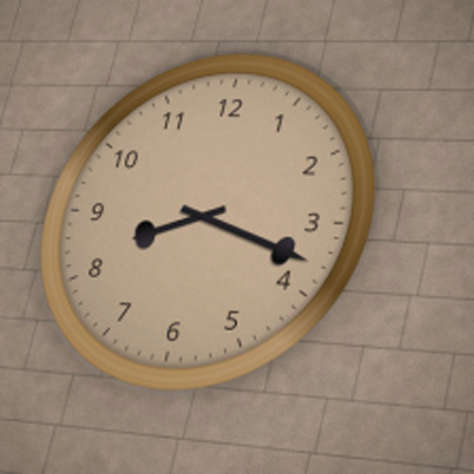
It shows 8,18
